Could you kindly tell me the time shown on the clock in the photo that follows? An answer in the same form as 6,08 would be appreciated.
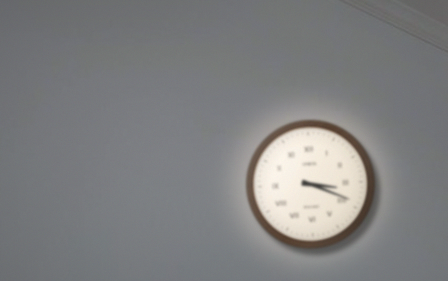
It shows 3,19
